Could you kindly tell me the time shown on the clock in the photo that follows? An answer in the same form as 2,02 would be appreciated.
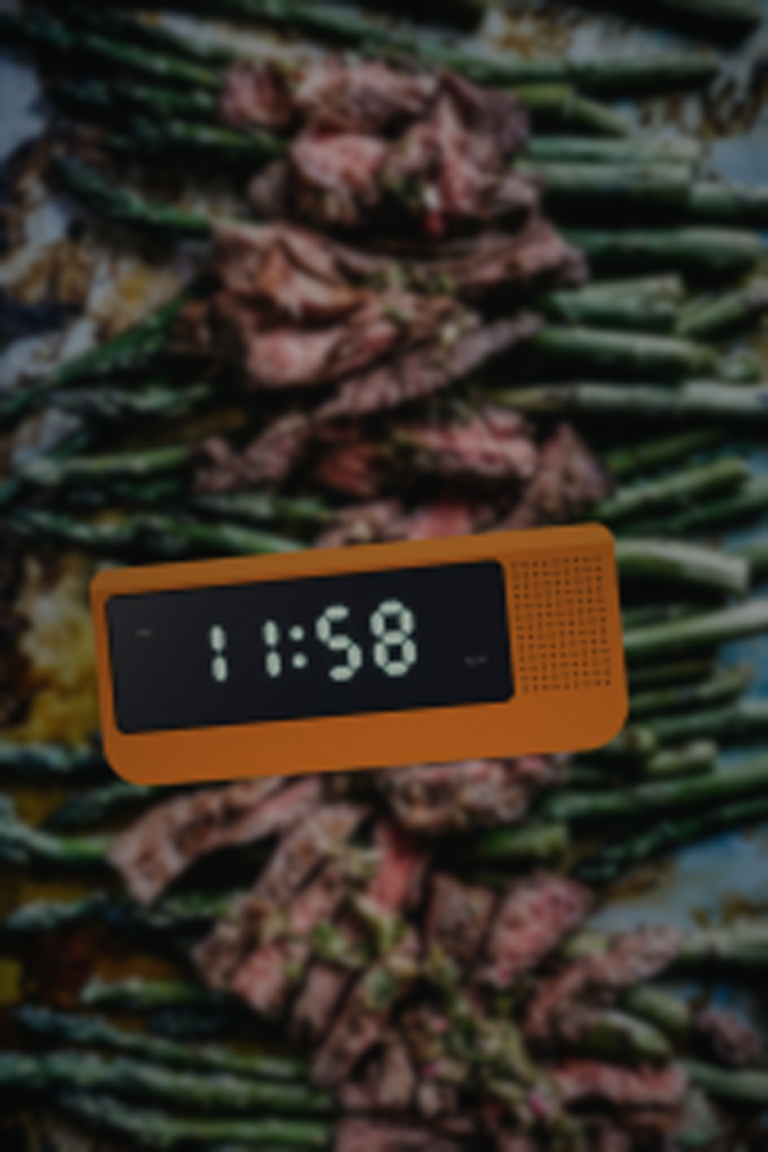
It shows 11,58
